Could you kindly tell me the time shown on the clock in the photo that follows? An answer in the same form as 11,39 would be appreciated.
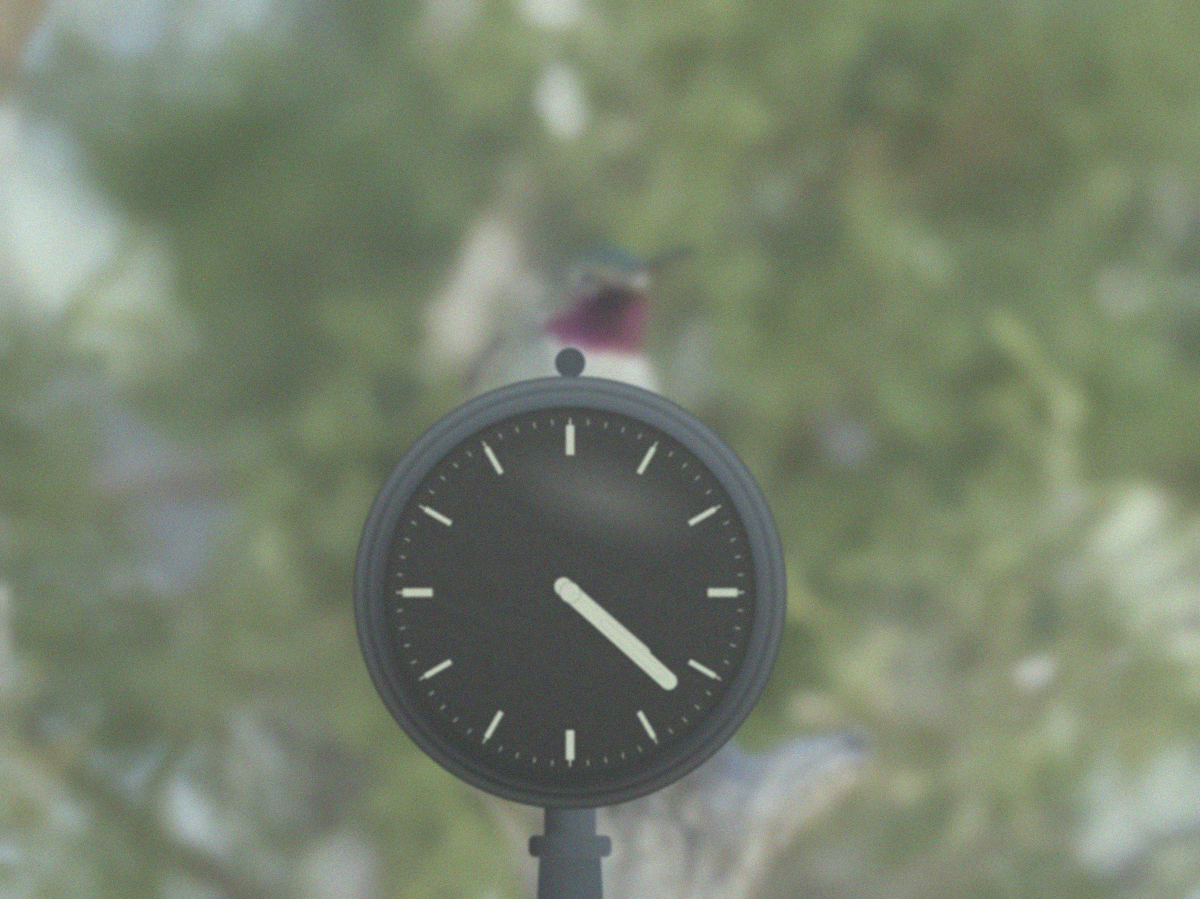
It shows 4,22
